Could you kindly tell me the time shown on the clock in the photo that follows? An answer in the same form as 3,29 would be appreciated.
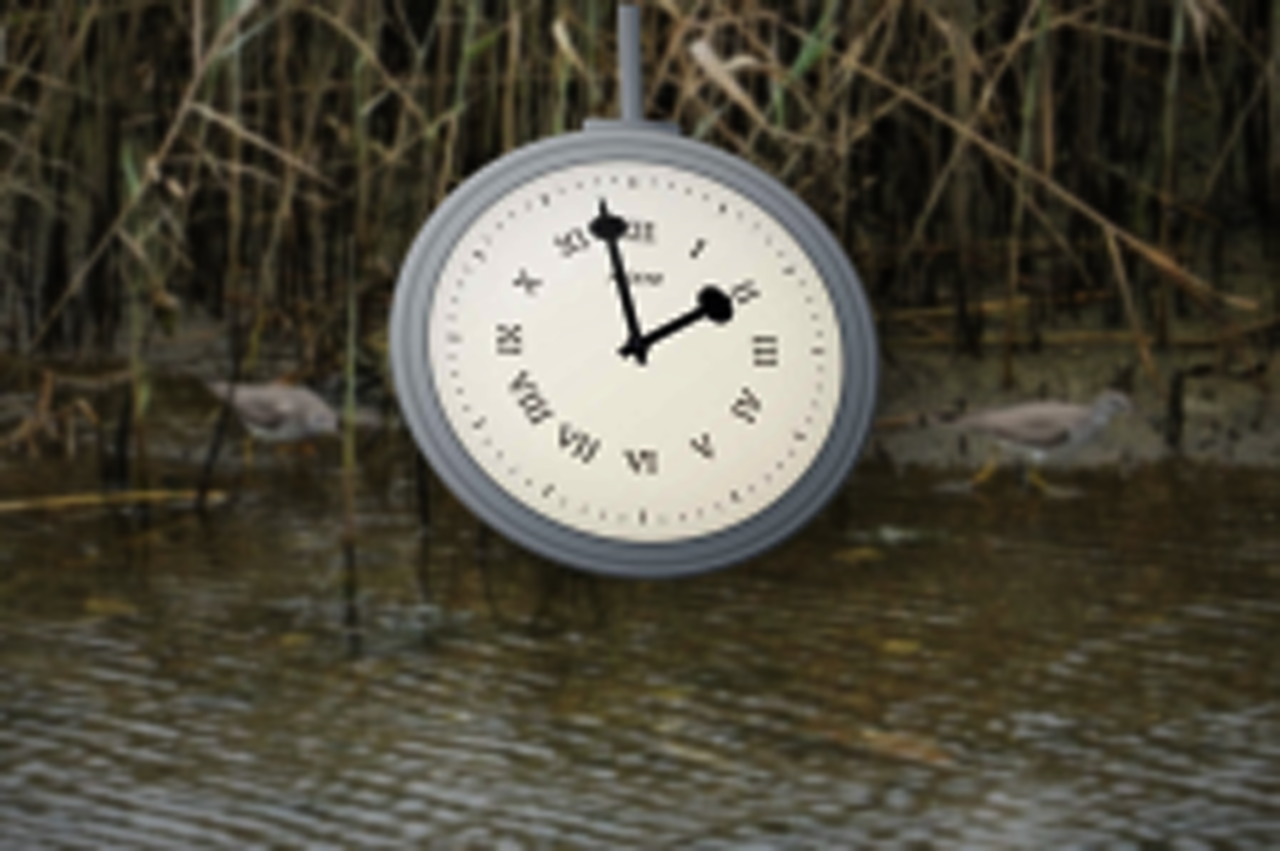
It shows 1,58
